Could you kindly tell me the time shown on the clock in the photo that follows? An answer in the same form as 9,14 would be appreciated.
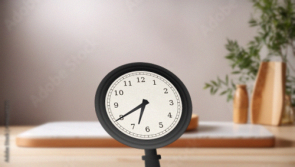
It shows 6,40
